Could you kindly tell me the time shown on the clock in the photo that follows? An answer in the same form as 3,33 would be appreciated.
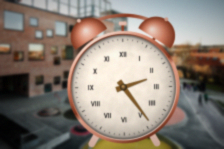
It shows 2,24
